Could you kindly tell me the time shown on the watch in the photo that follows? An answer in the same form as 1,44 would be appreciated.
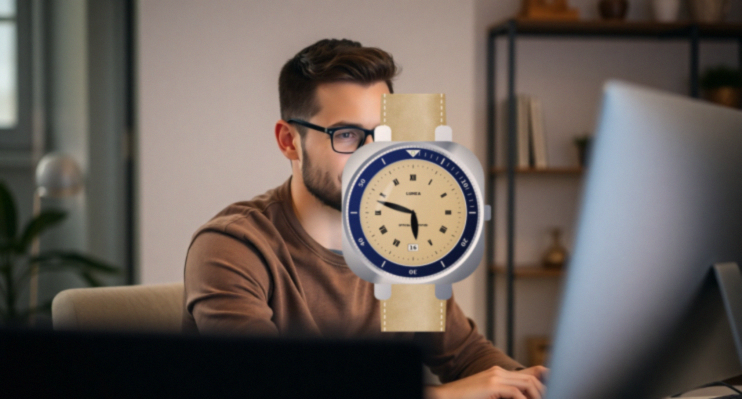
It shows 5,48
